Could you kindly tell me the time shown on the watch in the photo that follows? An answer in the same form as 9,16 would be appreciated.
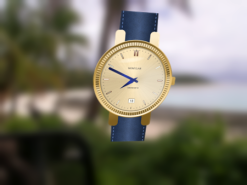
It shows 7,49
